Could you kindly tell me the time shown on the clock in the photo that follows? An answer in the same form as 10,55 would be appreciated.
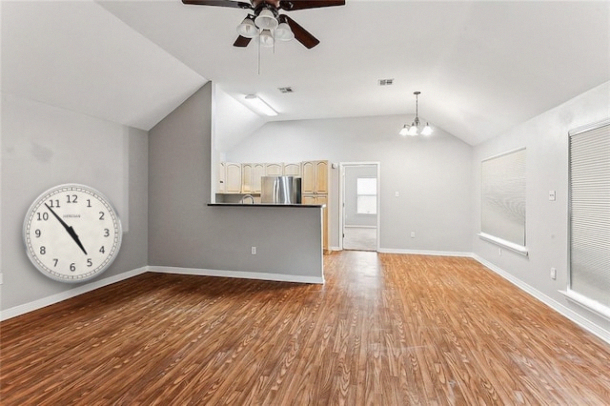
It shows 4,53
